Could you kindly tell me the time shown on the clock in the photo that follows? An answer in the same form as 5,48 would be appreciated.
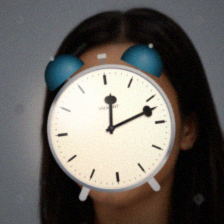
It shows 12,12
